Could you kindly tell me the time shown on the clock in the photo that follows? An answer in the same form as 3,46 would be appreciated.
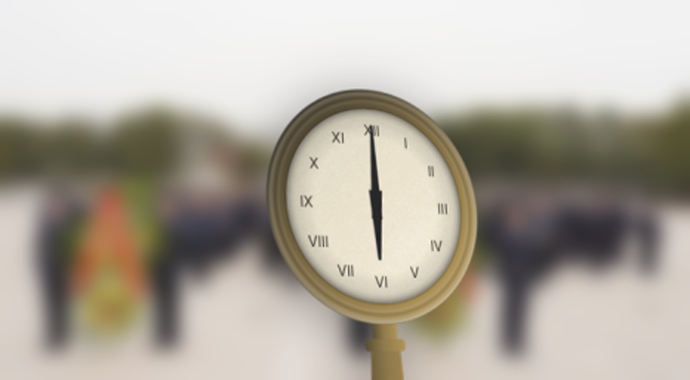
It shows 6,00
